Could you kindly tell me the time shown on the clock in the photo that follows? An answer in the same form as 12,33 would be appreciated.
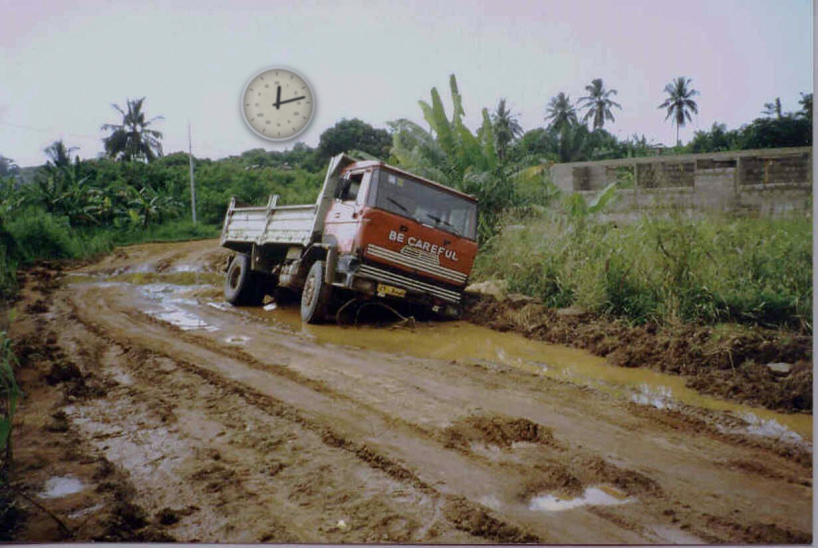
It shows 12,13
